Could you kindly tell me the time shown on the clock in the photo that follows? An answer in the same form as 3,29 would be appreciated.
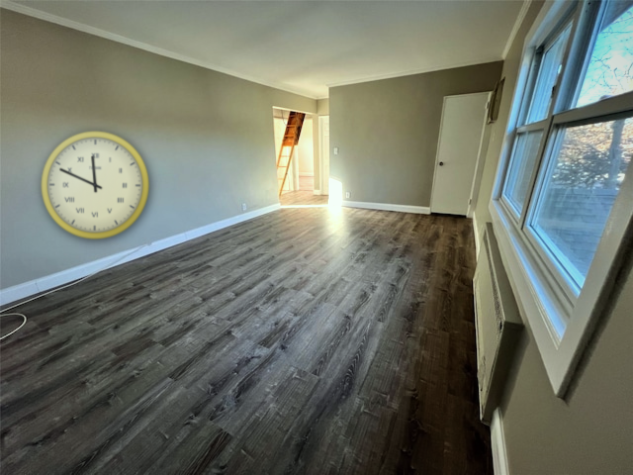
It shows 11,49
